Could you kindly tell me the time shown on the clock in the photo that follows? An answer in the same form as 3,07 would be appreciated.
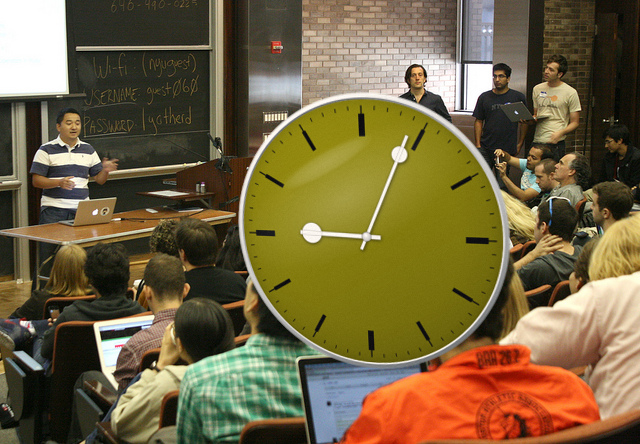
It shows 9,04
